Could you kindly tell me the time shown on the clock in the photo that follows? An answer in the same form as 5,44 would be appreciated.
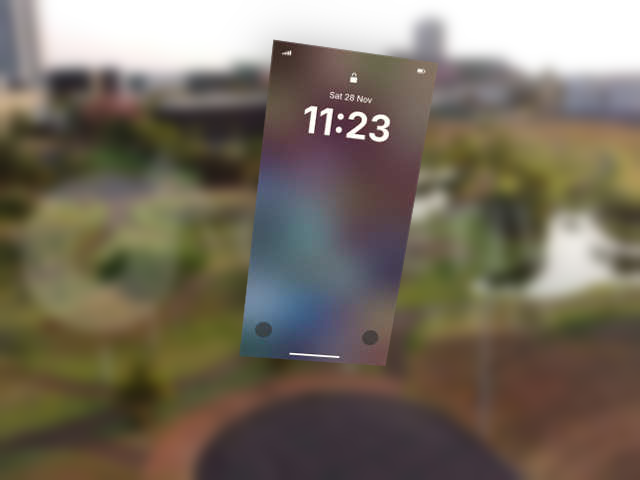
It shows 11,23
